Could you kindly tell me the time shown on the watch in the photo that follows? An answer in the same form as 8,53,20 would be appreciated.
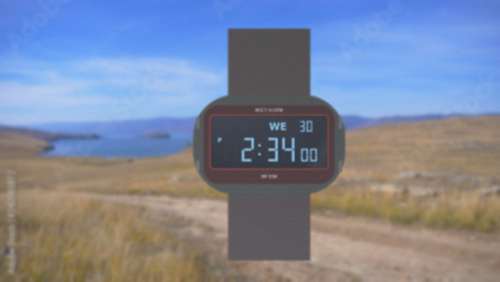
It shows 2,34,00
